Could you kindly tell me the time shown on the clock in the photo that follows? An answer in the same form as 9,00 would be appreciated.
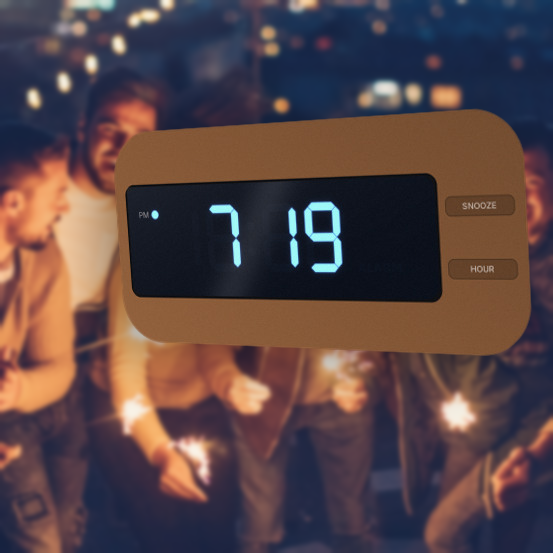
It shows 7,19
